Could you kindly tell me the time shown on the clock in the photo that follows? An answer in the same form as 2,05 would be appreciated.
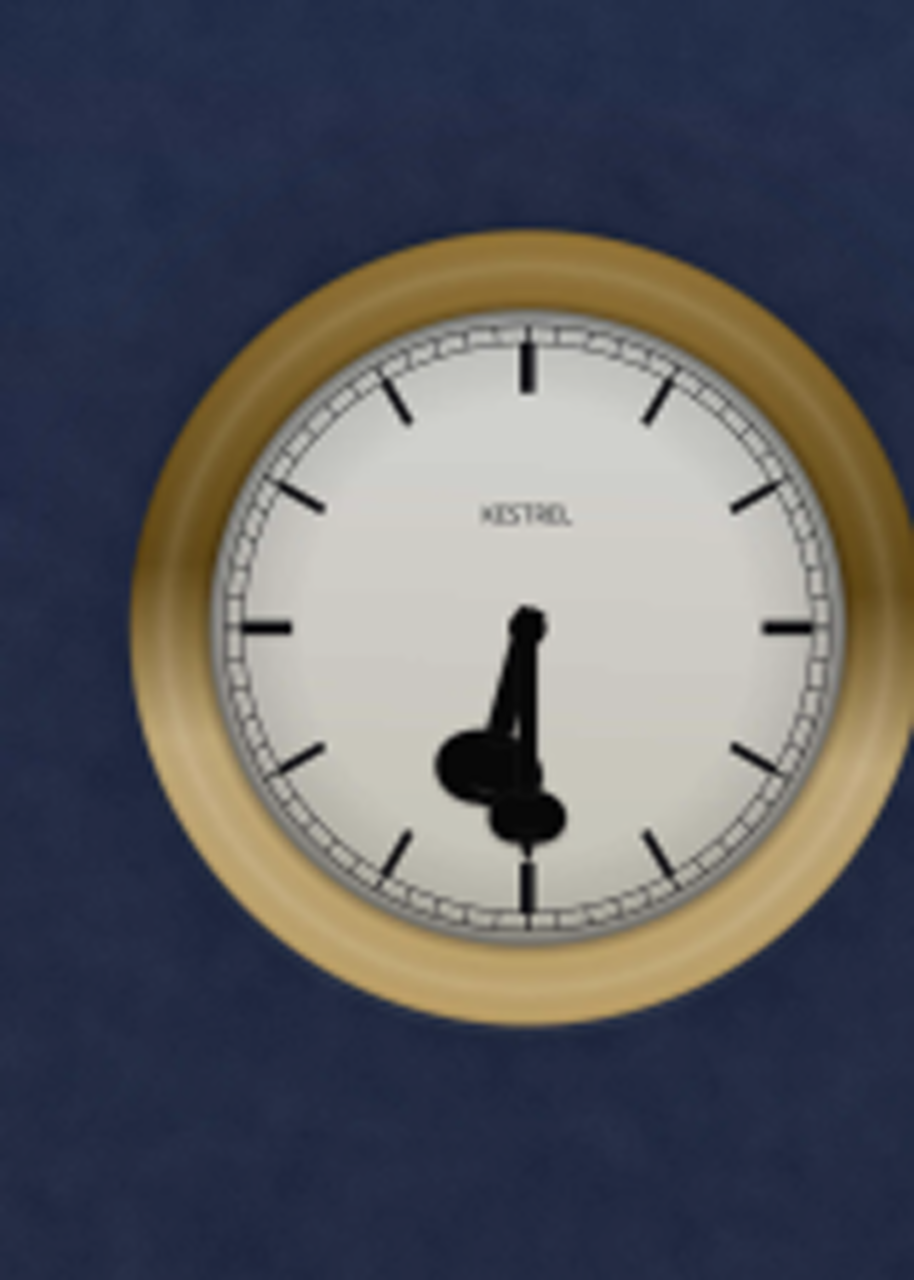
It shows 6,30
